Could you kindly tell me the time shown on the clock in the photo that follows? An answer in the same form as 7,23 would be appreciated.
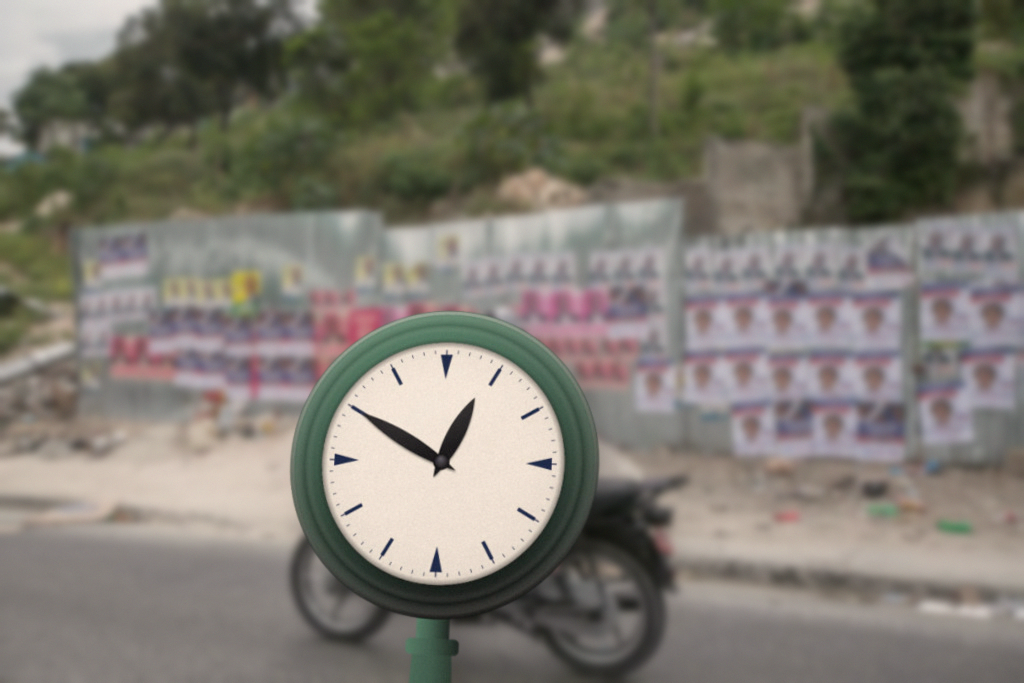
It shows 12,50
